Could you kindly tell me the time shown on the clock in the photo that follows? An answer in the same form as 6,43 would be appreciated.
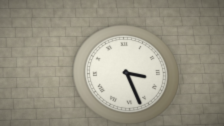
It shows 3,27
